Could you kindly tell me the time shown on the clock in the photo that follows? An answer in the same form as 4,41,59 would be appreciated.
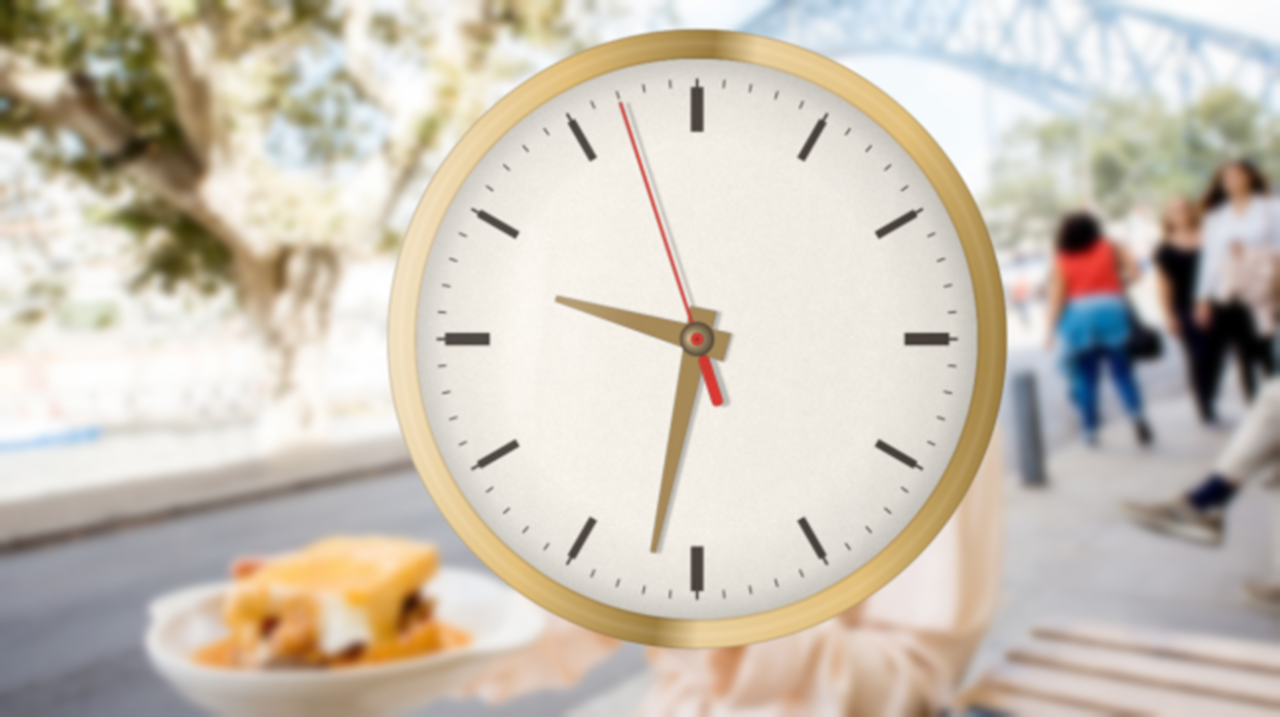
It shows 9,31,57
